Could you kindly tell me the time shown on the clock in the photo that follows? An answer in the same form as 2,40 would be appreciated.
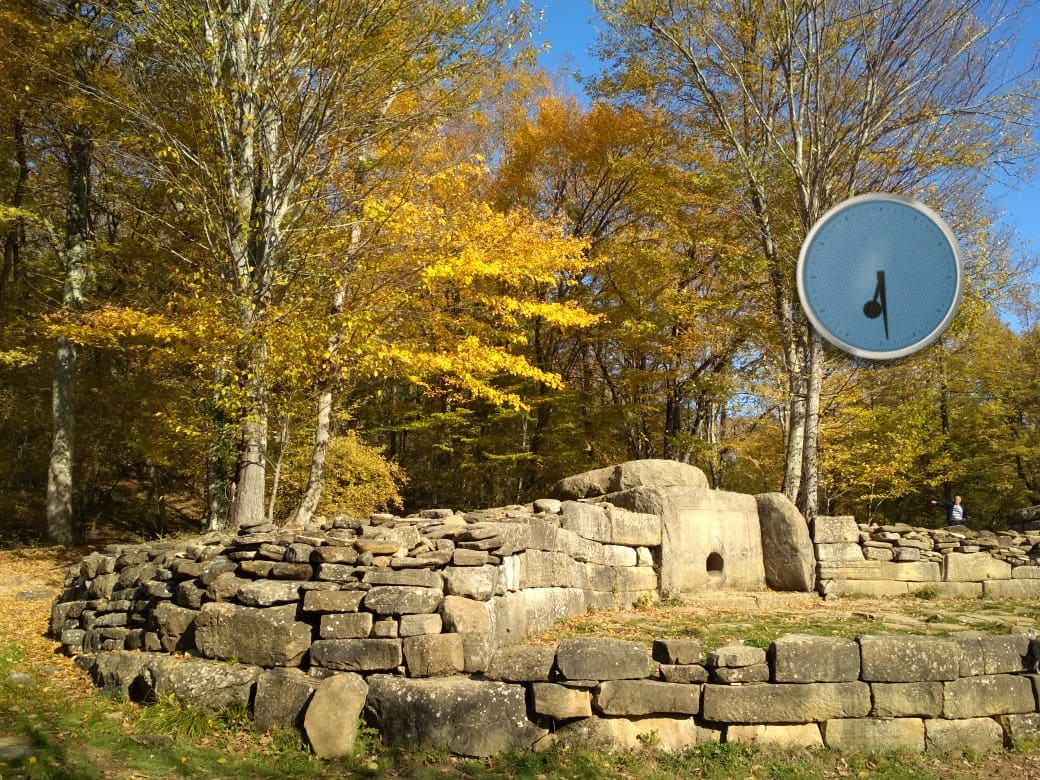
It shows 6,29
